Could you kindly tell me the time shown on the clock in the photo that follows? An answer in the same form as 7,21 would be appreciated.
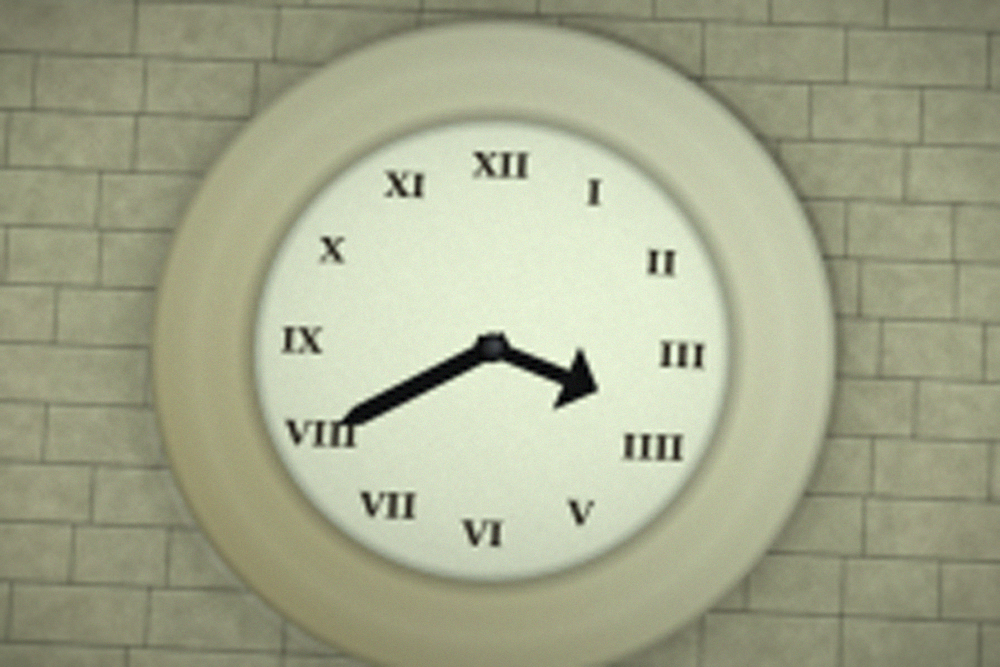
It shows 3,40
